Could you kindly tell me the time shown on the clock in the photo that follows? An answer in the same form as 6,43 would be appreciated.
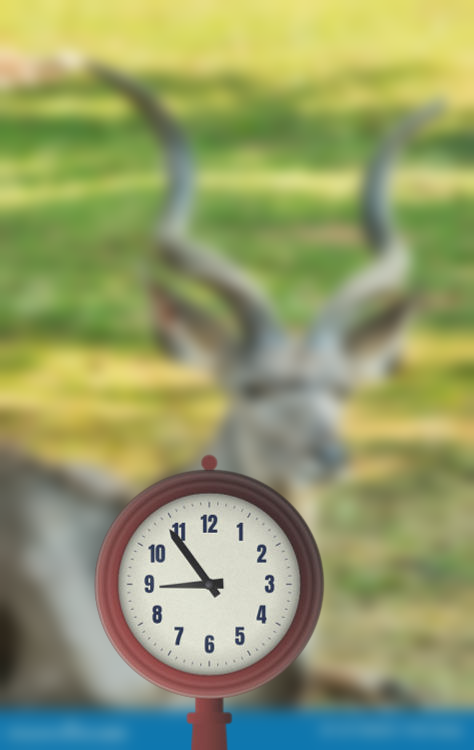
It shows 8,54
